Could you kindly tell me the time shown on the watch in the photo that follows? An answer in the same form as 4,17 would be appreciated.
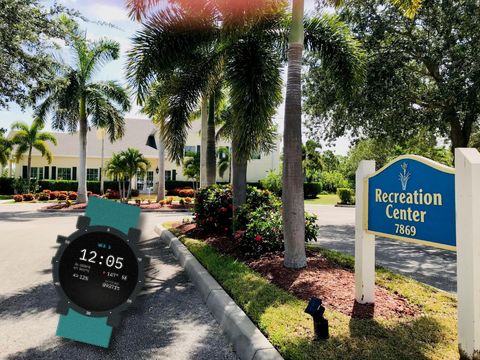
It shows 12,05
